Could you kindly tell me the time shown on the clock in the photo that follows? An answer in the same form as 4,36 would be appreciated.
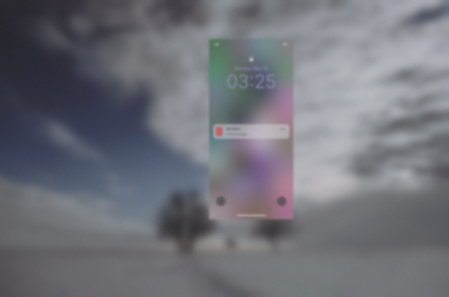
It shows 3,25
